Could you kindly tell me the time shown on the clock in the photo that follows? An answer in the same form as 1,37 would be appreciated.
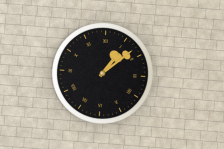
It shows 1,08
